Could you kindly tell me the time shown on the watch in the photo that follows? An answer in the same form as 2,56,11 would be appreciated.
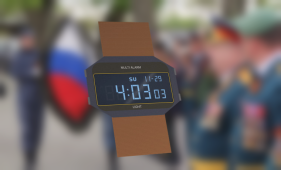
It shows 4,03,03
